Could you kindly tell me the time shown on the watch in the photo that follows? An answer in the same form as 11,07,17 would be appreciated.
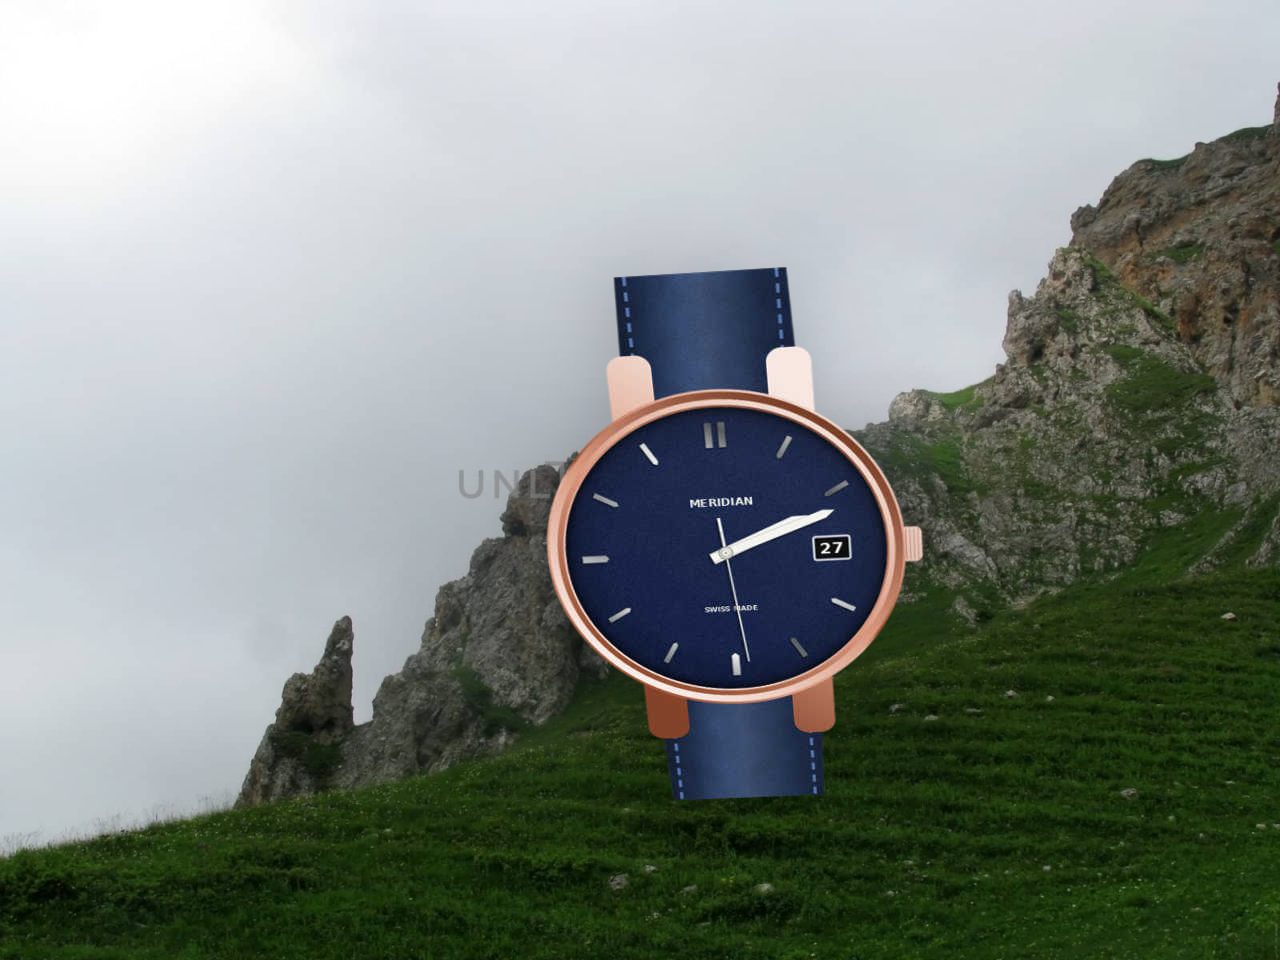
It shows 2,11,29
